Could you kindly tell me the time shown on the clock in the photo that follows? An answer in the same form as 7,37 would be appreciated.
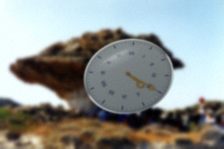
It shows 4,20
